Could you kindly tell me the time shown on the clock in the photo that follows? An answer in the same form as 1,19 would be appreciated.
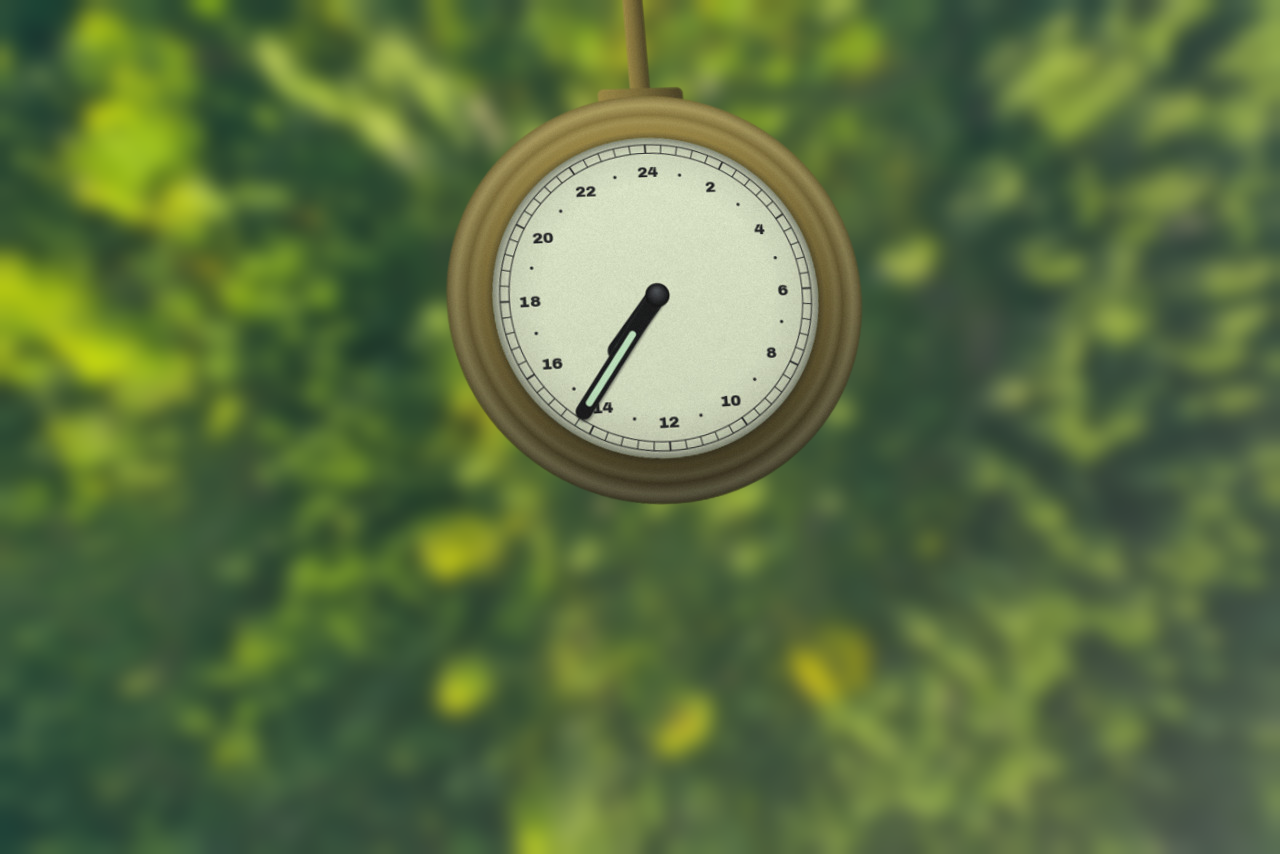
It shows 14,36
